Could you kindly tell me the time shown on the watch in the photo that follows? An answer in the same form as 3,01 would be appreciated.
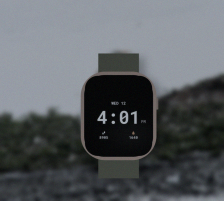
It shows 4,01
